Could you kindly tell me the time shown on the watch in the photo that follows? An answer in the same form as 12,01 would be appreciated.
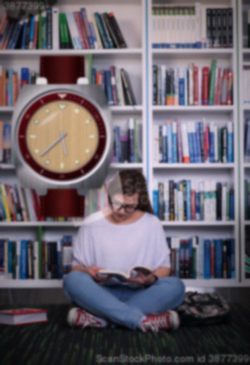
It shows 5,38
